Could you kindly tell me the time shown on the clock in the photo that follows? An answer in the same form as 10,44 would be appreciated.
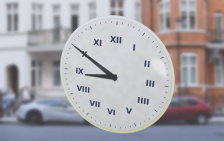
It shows 8,50
